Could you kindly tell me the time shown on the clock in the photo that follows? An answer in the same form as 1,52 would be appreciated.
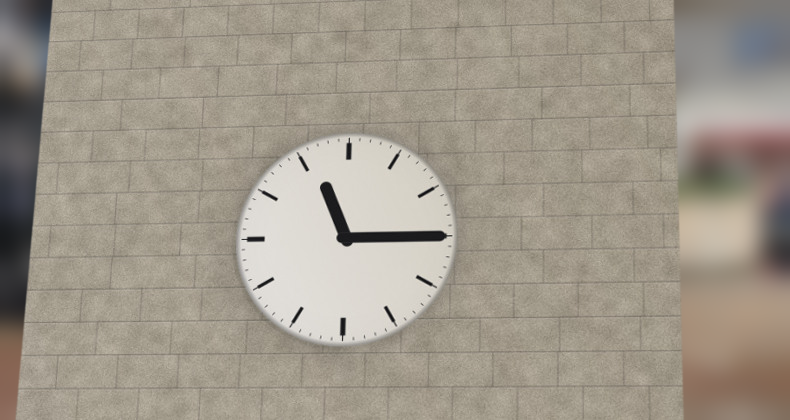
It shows 11,15
